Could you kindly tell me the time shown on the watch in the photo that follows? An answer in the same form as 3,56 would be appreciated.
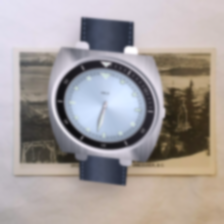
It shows 6,32
